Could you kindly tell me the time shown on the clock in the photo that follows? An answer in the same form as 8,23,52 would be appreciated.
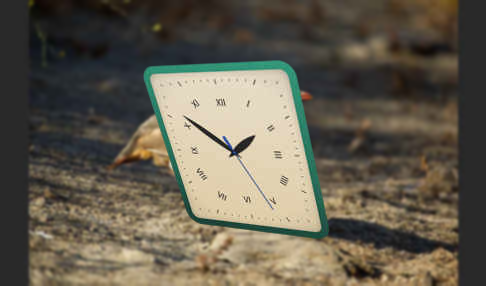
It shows 1,51,26
